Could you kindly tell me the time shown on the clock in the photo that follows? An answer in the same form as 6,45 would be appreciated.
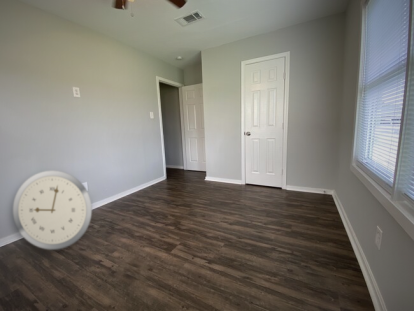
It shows 9,02
